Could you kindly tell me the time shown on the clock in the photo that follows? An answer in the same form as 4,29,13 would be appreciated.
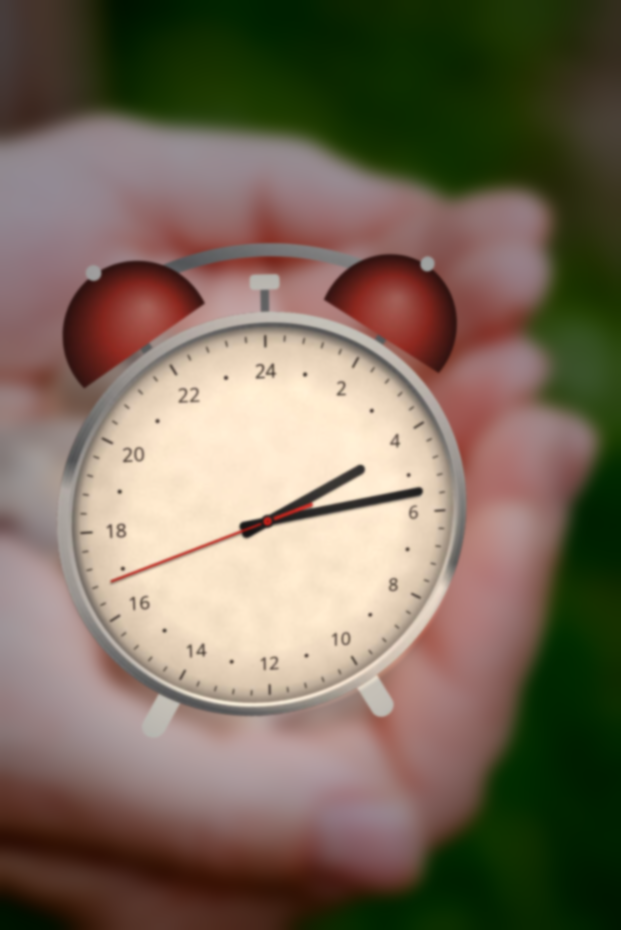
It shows 4,13,42
